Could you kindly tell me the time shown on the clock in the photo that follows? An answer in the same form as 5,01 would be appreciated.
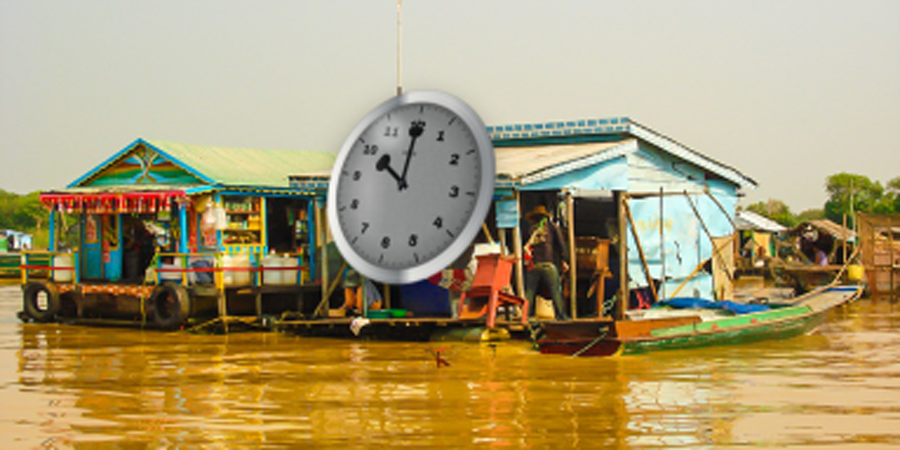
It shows 10,00
